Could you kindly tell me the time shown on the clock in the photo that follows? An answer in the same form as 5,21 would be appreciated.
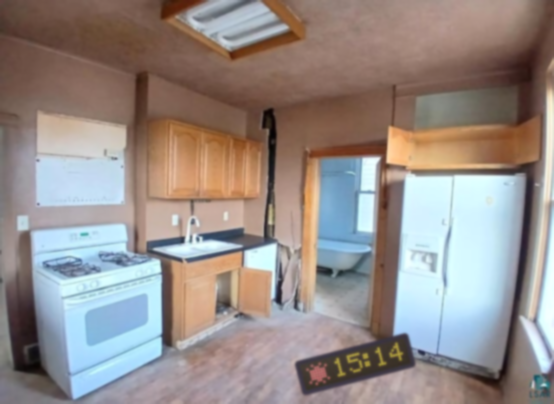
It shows 15,14
